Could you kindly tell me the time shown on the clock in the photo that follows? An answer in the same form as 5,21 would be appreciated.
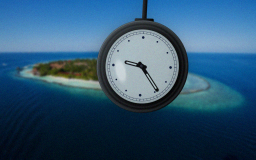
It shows 9,24
